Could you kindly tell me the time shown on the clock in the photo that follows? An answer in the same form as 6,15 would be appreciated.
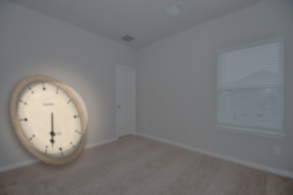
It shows 6,33
